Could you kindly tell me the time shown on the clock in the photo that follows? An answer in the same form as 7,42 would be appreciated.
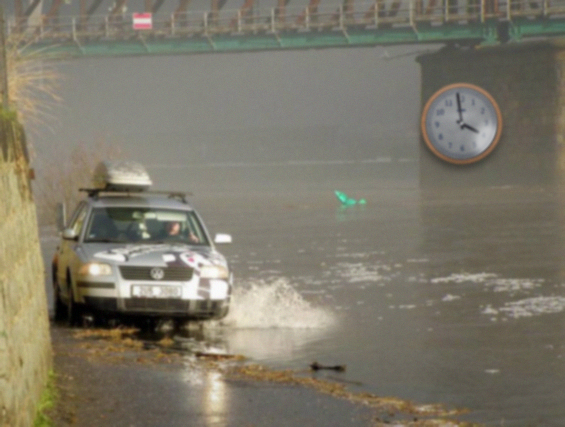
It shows 3,59
